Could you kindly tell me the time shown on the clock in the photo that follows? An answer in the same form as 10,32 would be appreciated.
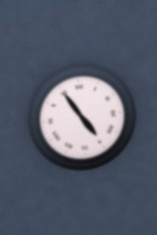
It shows 4,55
